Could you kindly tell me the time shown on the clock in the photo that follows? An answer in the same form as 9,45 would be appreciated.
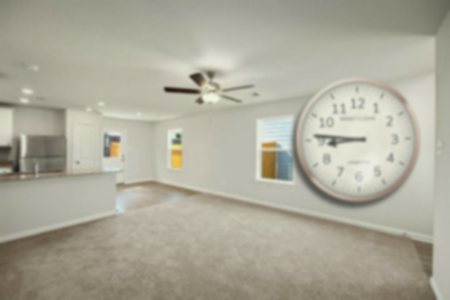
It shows 8,46
